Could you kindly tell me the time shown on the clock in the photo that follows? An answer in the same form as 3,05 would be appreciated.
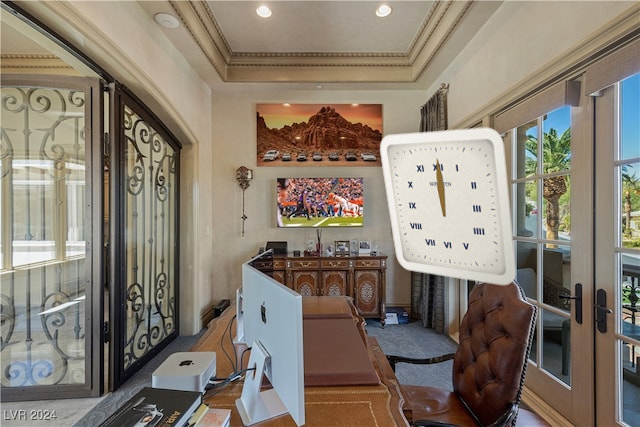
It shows 12,00
